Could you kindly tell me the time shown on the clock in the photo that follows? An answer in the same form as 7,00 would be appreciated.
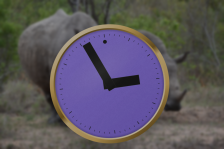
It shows 2,56
